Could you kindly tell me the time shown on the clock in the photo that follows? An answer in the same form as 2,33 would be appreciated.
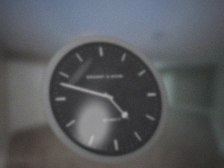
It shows 4,48
